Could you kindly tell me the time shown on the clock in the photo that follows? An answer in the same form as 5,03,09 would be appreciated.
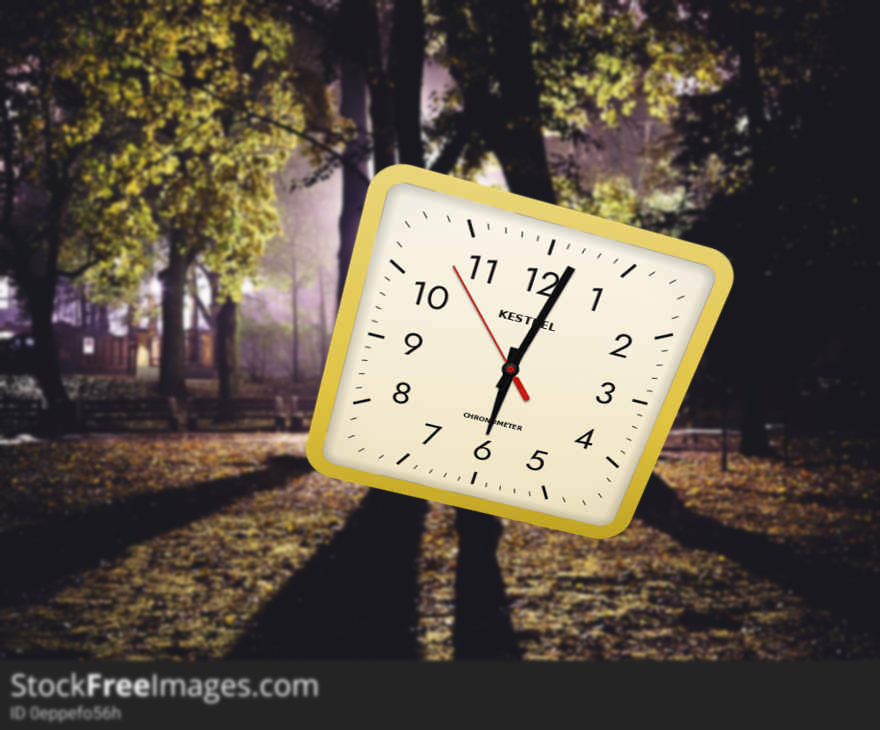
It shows 6,01,53
